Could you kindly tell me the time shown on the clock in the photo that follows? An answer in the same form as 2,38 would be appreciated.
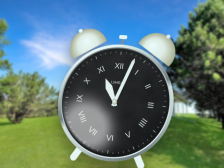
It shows 11,03
